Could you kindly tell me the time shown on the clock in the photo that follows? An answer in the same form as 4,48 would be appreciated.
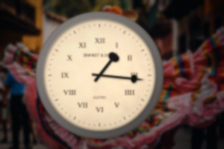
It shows 1,16
